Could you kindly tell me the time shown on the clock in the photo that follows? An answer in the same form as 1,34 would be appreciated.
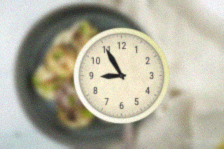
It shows 8,55
